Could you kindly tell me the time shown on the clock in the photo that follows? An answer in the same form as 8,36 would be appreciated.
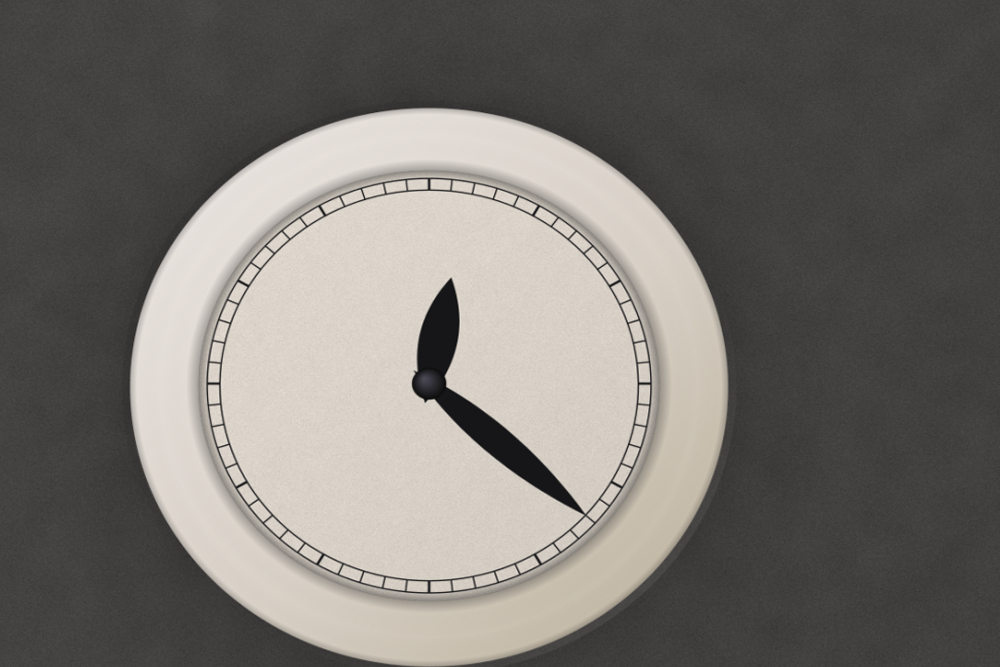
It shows 12,22
